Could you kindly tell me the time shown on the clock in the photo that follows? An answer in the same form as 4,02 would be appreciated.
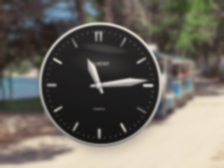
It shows 11,14
